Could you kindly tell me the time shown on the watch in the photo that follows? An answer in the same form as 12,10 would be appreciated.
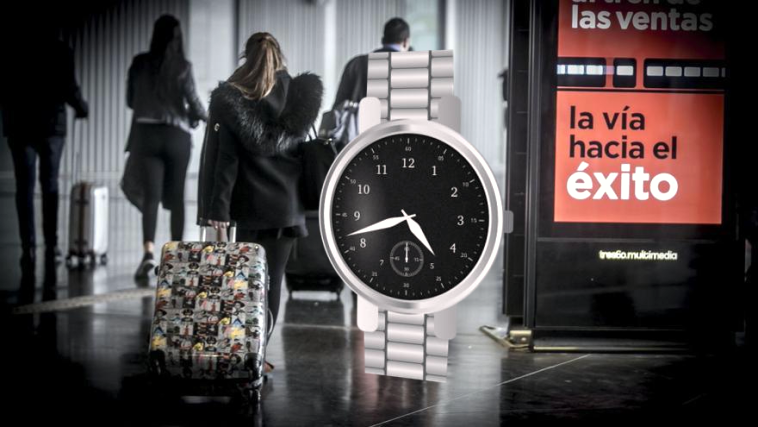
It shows 4,42
